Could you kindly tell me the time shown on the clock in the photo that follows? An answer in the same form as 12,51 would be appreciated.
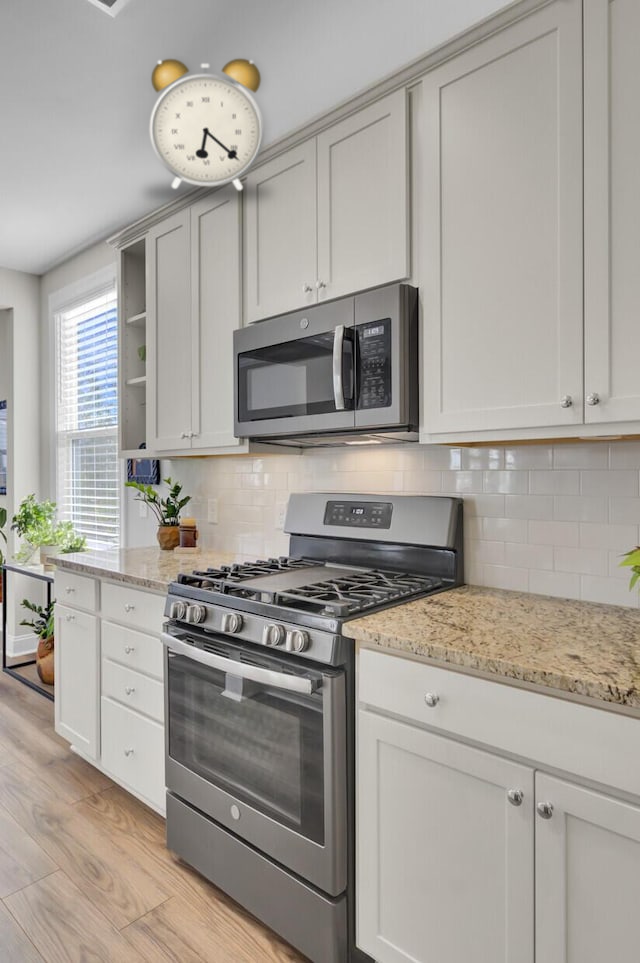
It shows 6,22
